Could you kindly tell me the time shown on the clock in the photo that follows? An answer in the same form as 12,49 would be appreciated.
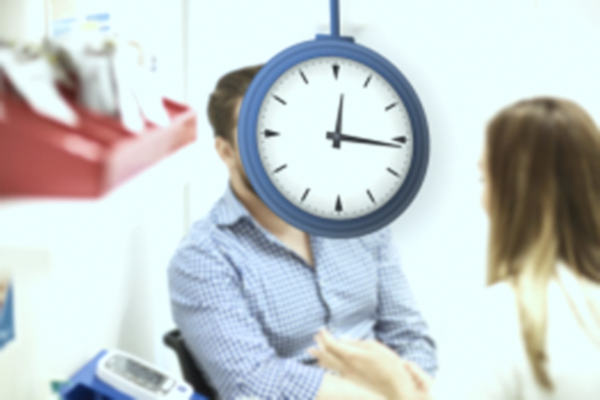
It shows 12,16
